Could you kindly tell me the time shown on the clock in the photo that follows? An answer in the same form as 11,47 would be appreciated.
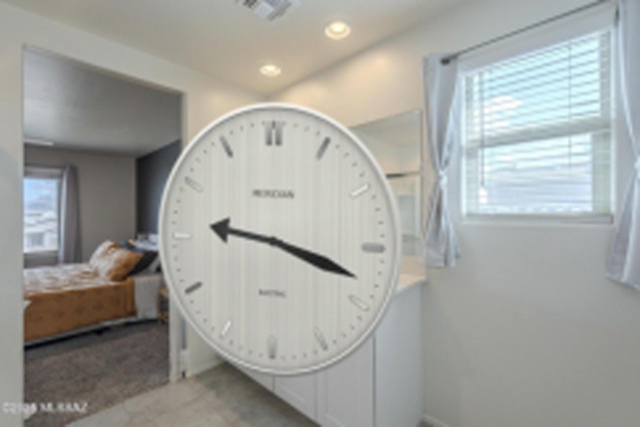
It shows 9,18
